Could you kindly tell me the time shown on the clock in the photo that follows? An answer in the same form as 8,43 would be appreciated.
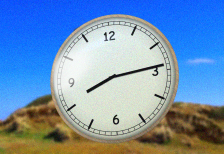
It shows 8,14
